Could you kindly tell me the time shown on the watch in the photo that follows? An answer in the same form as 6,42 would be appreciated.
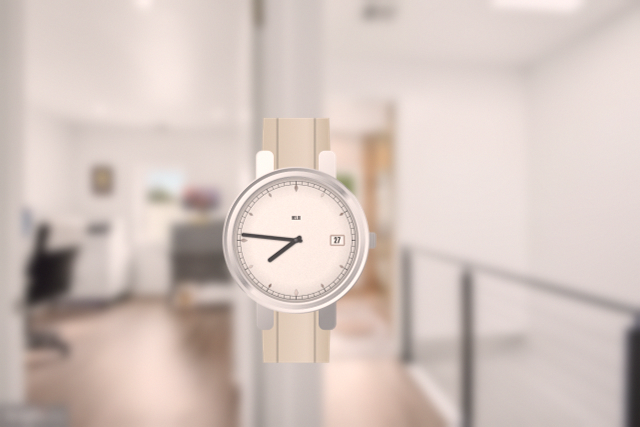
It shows 7,46
